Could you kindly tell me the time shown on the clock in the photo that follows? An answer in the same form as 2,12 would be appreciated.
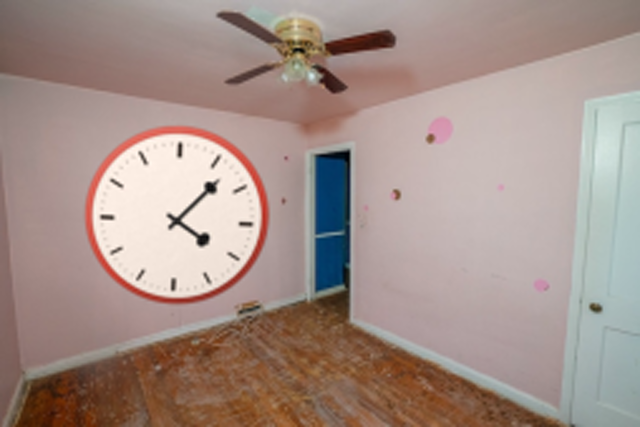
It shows 4,07
